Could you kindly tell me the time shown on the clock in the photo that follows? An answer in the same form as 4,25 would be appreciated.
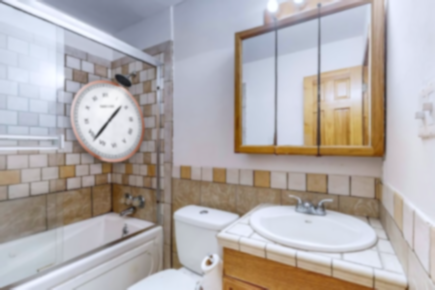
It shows 1,38
